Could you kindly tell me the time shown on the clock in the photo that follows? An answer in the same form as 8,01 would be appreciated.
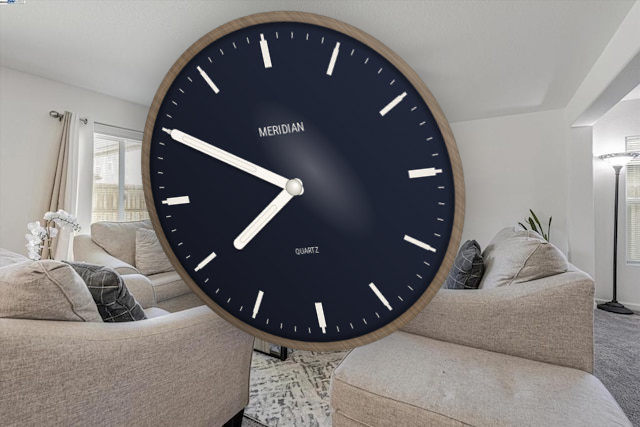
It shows 7,50
